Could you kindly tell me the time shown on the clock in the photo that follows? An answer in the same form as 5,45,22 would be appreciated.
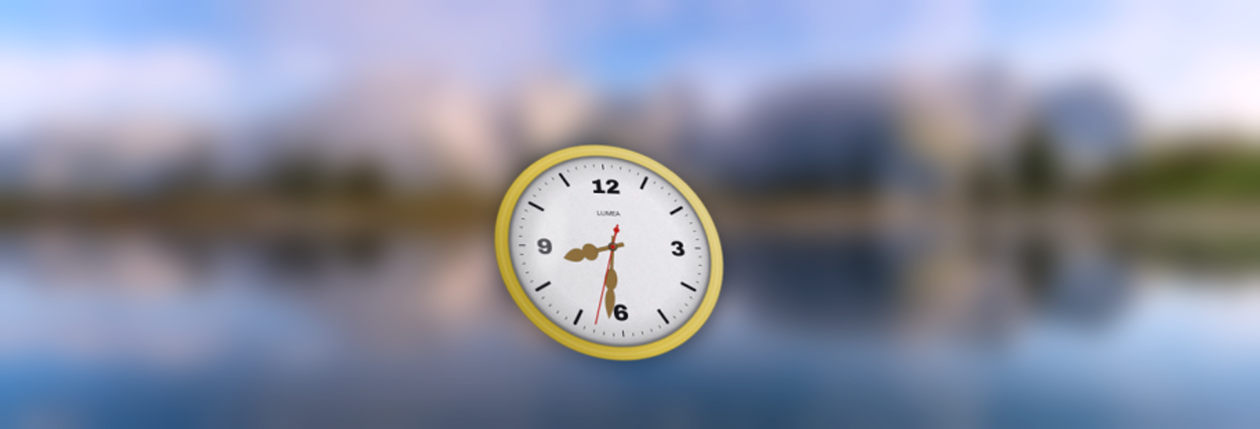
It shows 8,31,33
